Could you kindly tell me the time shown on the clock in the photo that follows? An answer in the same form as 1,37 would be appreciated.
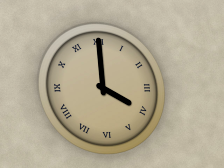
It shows 4,00
